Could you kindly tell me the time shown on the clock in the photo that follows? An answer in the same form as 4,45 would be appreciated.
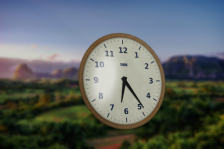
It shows 6,24
